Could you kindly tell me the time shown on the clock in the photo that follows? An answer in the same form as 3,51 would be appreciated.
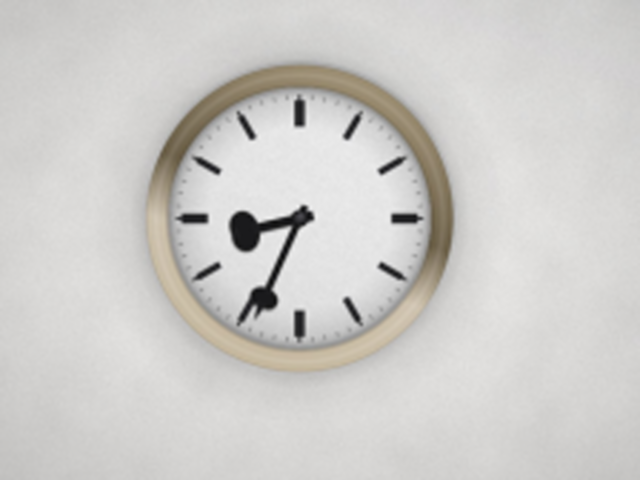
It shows 8,34
